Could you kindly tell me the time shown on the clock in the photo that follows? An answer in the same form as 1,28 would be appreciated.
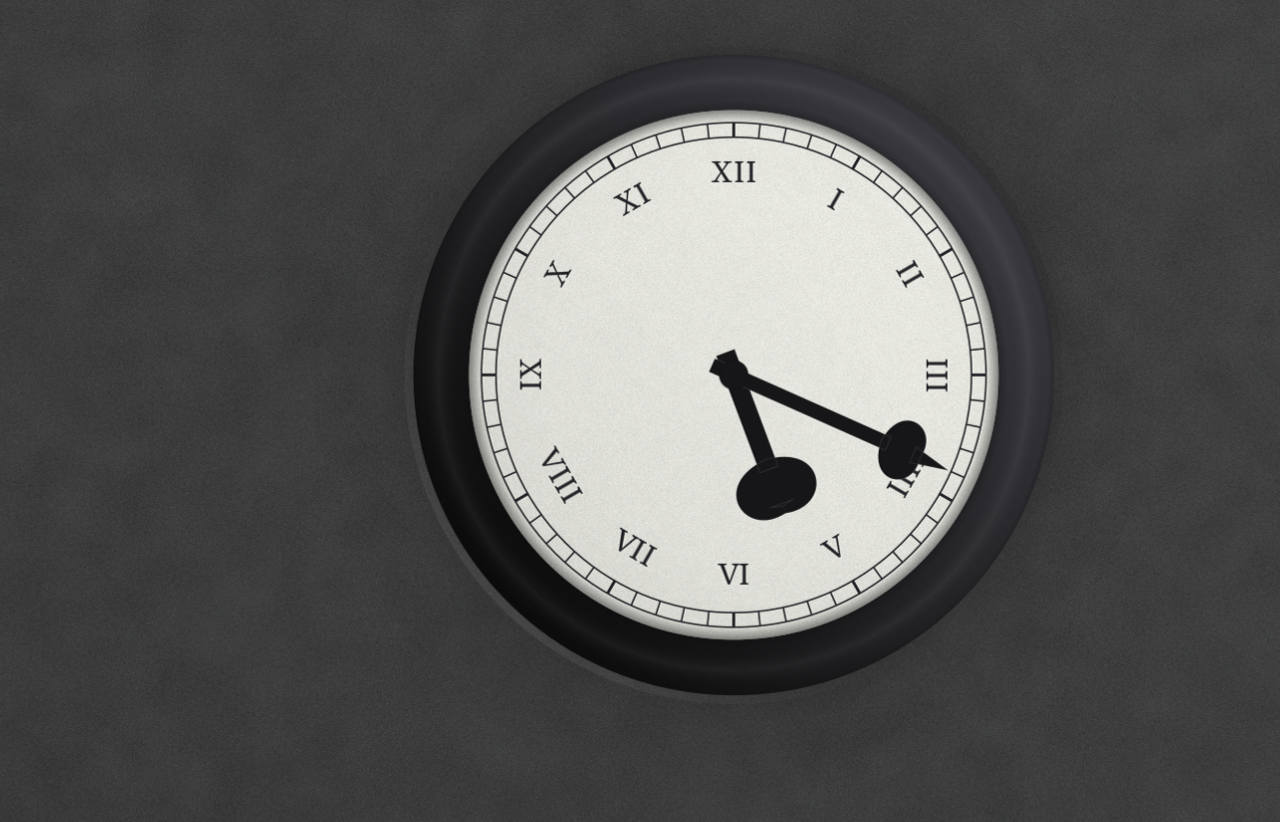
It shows 5,19
